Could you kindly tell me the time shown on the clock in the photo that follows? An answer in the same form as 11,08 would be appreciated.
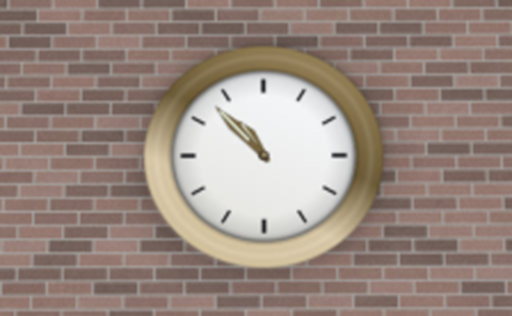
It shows 10,53
